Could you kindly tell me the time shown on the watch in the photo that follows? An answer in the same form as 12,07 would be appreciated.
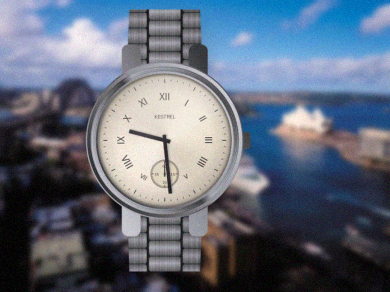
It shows 9,29
